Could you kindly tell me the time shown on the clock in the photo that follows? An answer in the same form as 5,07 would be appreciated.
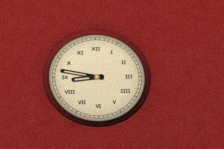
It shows 8,47
